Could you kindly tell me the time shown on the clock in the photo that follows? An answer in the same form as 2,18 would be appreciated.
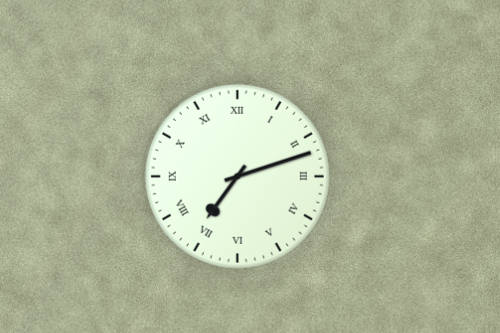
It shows 7,12
